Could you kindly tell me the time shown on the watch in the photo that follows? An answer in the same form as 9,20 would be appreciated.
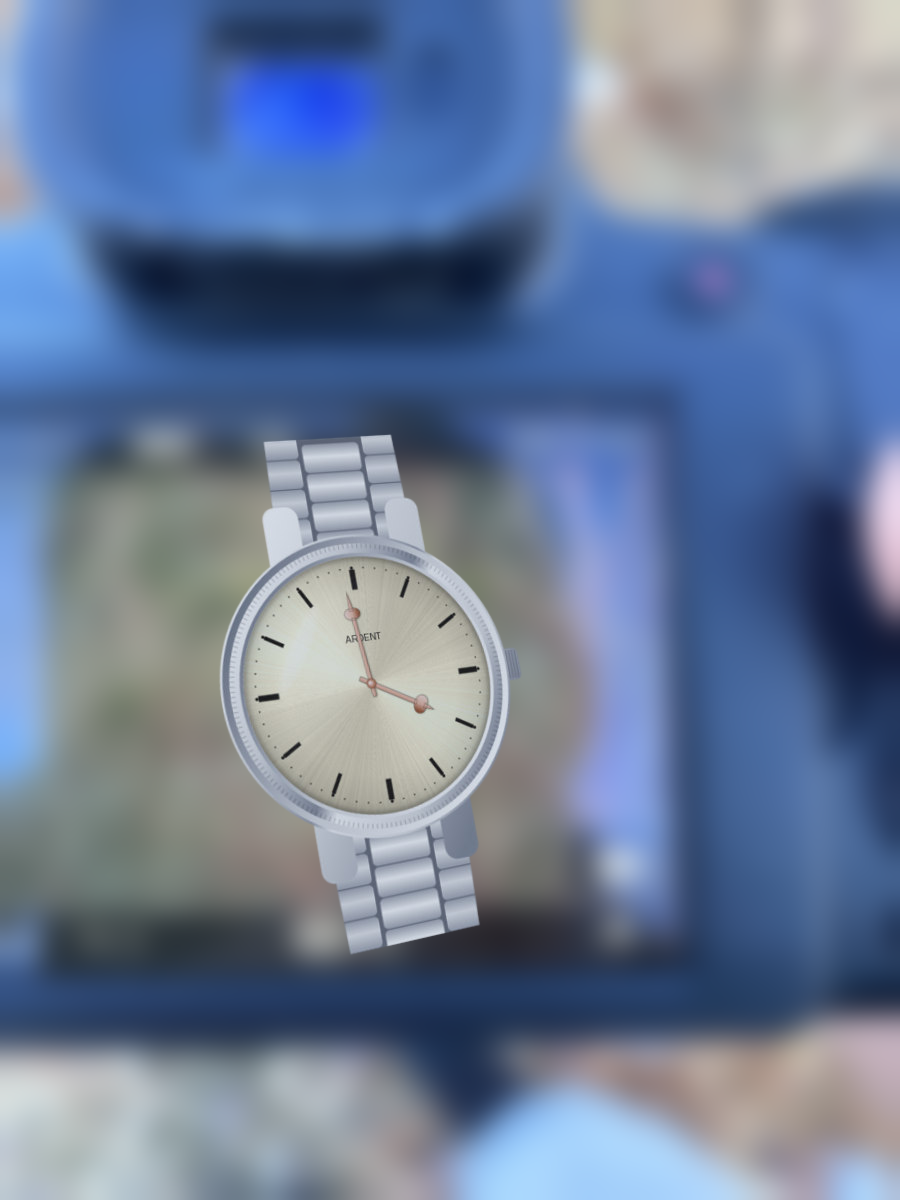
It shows 3,59
